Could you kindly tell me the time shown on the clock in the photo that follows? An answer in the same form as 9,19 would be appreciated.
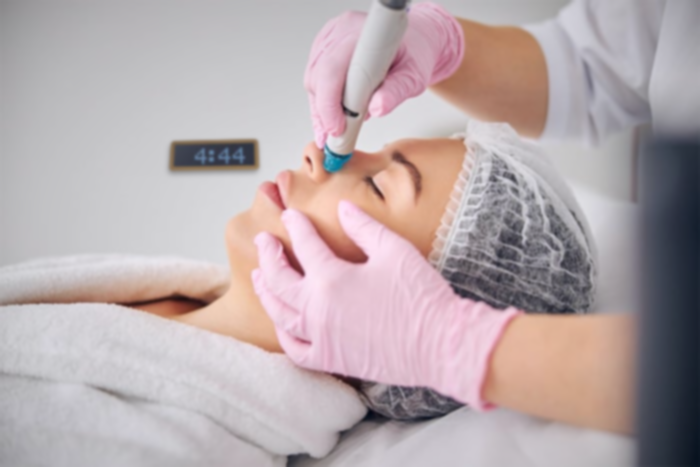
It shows 4,44
